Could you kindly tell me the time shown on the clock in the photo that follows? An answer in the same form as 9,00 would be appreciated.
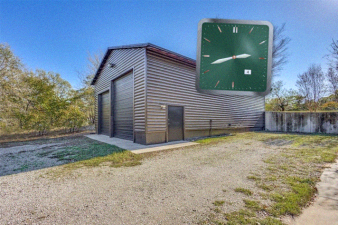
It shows 2,42
